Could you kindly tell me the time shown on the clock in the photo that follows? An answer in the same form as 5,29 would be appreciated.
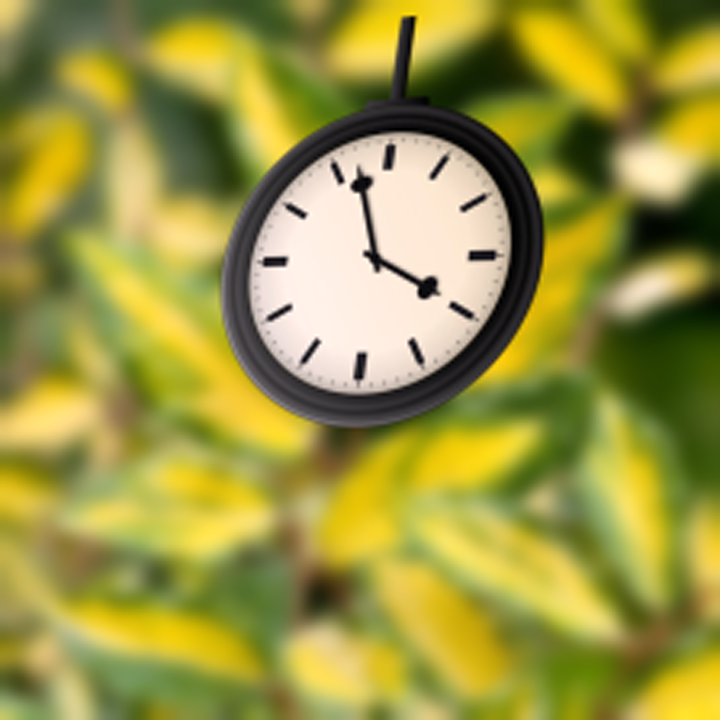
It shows 3,57
